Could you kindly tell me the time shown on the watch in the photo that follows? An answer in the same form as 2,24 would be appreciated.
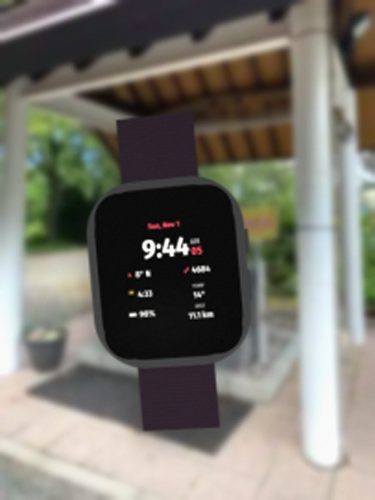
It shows 9,44
